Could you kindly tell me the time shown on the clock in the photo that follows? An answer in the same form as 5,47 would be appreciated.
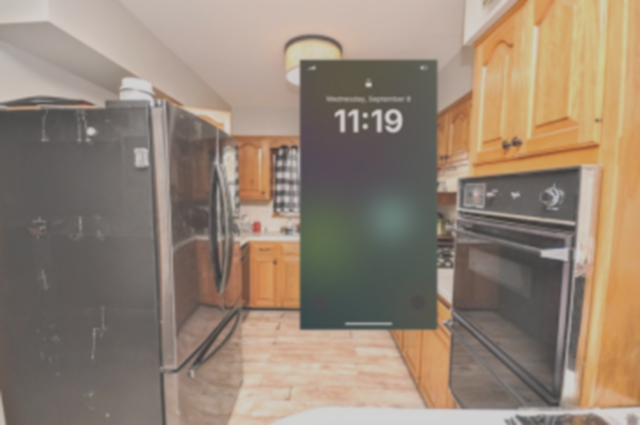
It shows 11,19
